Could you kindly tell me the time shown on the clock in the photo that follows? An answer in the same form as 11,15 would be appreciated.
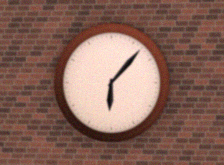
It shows 6,07
